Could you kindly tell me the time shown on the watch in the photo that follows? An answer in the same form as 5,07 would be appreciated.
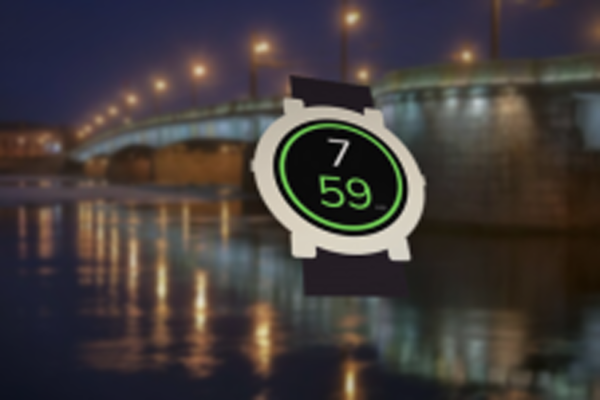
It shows 7,59
